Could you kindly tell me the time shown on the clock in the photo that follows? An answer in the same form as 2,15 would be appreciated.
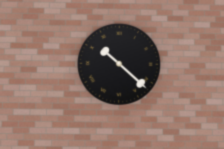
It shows 10,22
